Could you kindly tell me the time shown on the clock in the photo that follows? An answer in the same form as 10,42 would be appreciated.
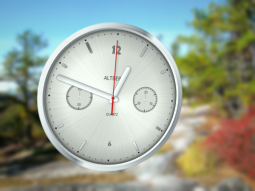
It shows 12,48
